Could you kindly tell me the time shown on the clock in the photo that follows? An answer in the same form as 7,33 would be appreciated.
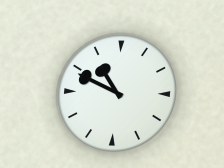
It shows 10,49
